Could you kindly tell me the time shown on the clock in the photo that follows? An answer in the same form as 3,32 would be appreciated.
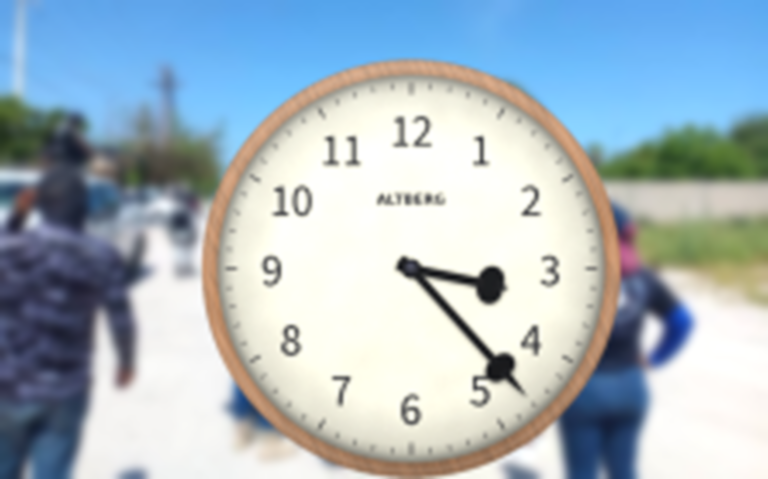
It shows 3,23
